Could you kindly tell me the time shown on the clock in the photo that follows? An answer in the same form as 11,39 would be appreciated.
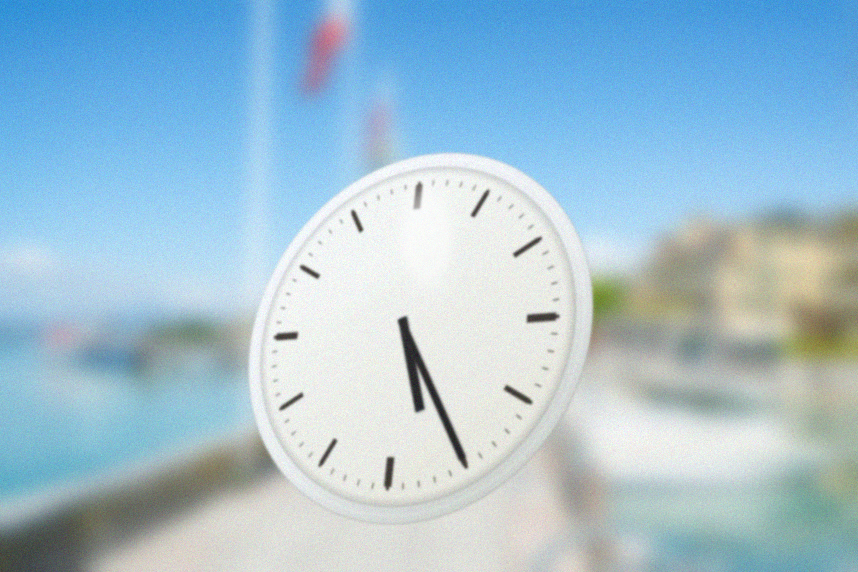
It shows 5,25
